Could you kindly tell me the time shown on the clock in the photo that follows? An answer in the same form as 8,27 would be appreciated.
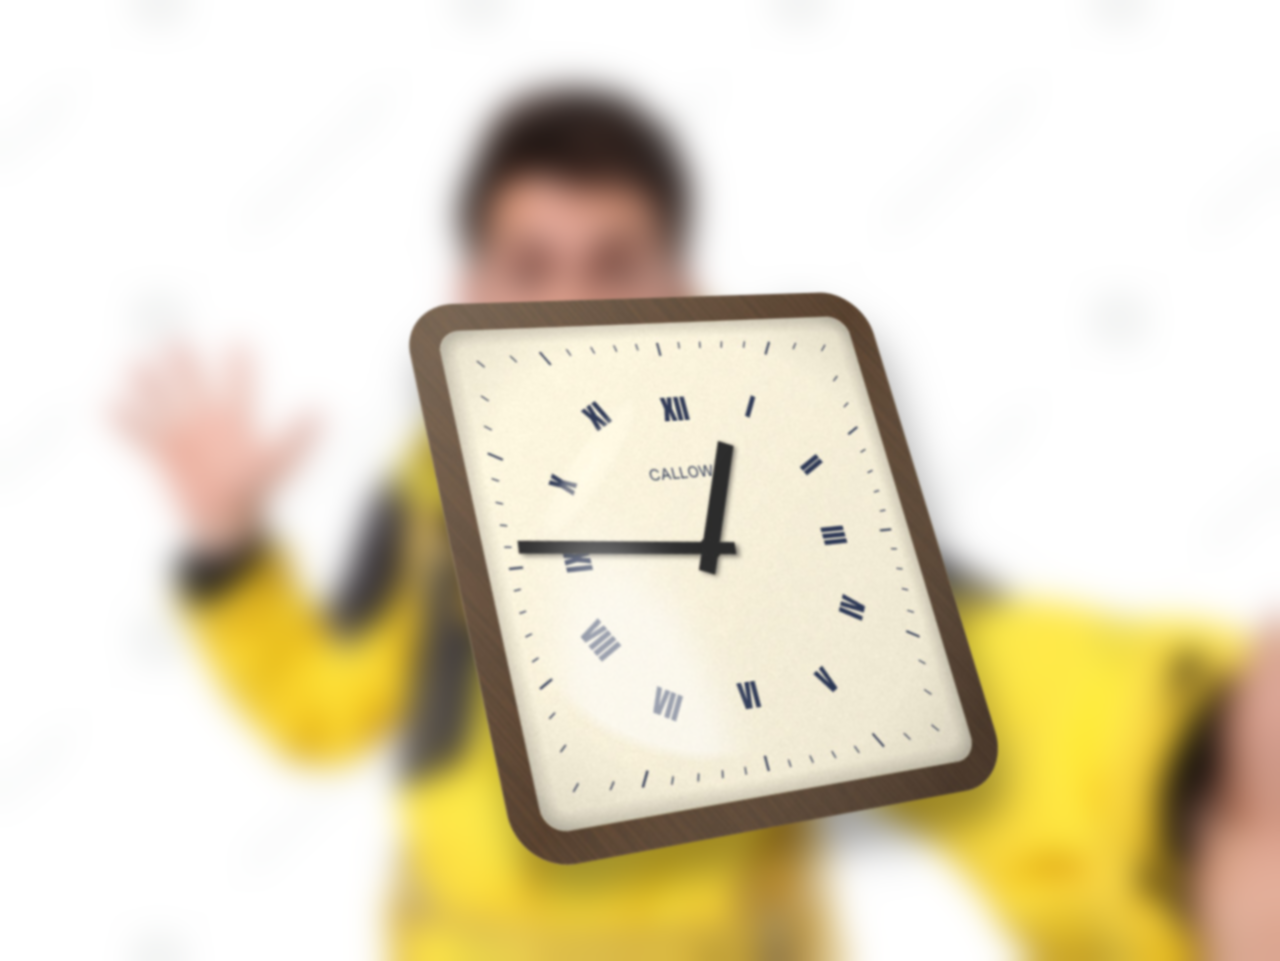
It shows 12,46
